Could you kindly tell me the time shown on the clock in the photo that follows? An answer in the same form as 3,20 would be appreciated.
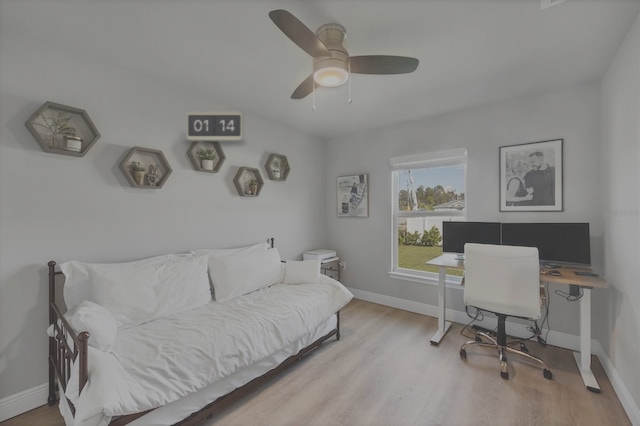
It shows 1,14
